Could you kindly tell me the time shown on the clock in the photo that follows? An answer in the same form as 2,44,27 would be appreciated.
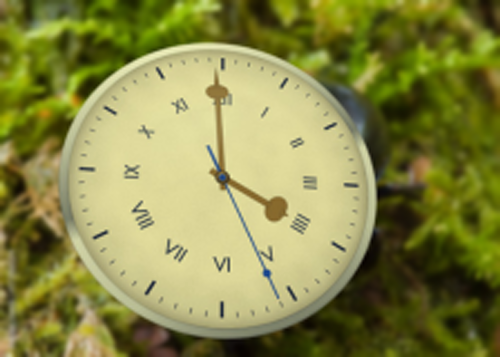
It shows 3,59,26
